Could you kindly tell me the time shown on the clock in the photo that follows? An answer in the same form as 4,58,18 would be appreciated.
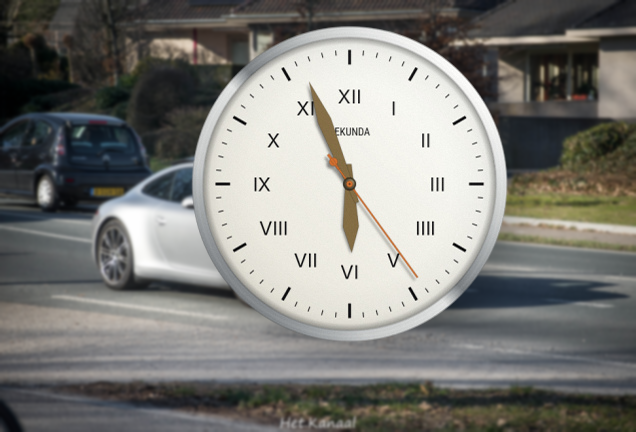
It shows 5,56,24
